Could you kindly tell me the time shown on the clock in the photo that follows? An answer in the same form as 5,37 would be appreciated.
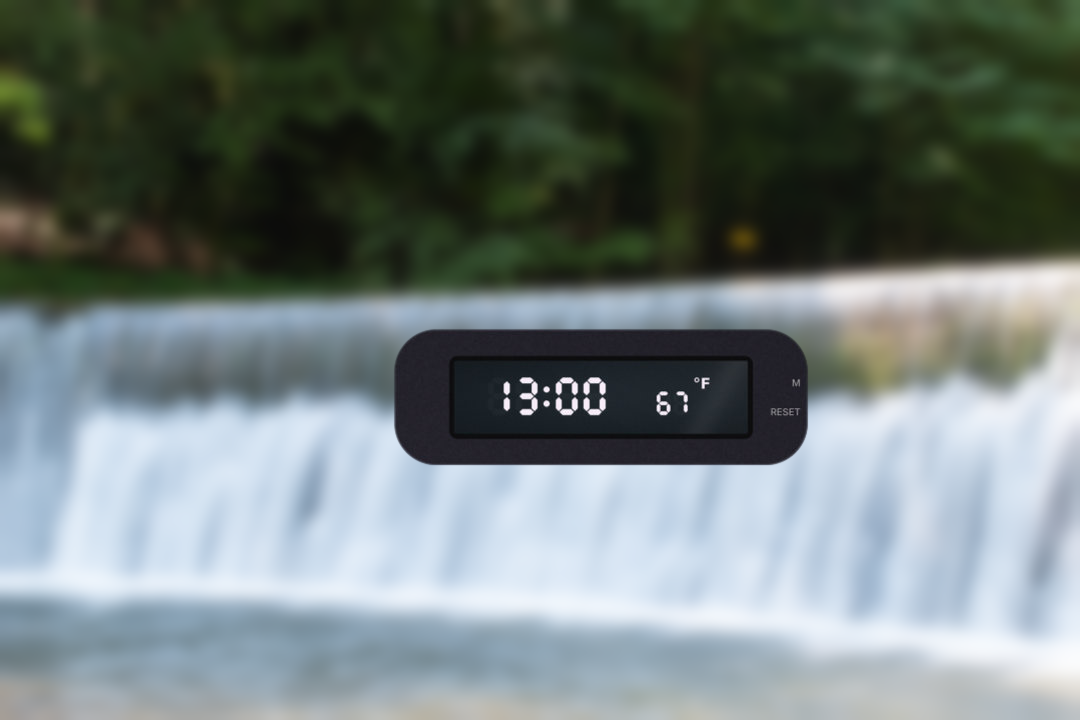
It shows 13,00
